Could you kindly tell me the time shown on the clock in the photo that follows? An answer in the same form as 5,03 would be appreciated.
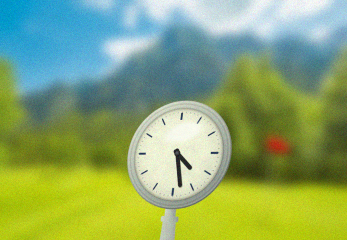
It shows 4,28
